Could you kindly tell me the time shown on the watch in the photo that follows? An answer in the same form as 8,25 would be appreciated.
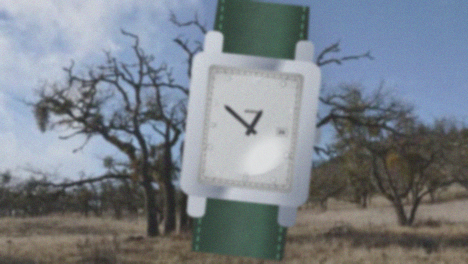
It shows 12,51
